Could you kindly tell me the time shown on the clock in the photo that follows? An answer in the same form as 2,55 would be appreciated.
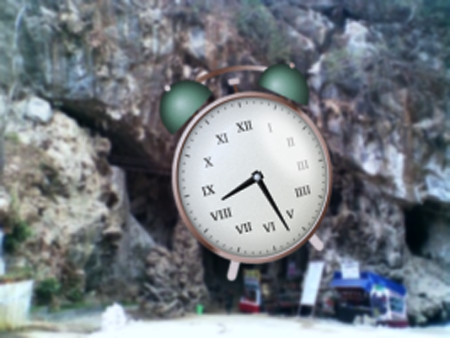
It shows 8,27
